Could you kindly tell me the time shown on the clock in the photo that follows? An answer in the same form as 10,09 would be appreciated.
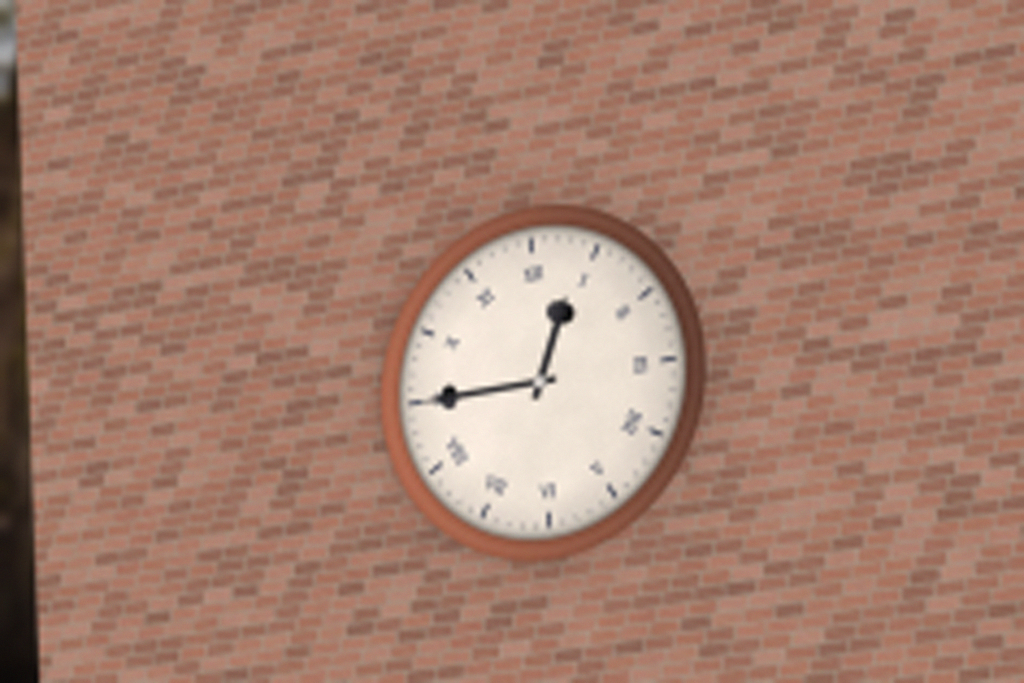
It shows 12,45
